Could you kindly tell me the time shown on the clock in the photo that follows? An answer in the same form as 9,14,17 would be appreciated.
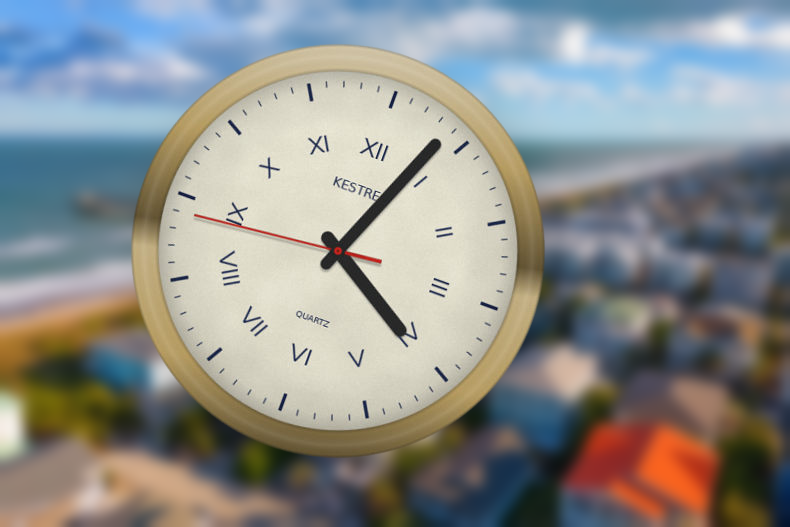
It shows 4,03,44
